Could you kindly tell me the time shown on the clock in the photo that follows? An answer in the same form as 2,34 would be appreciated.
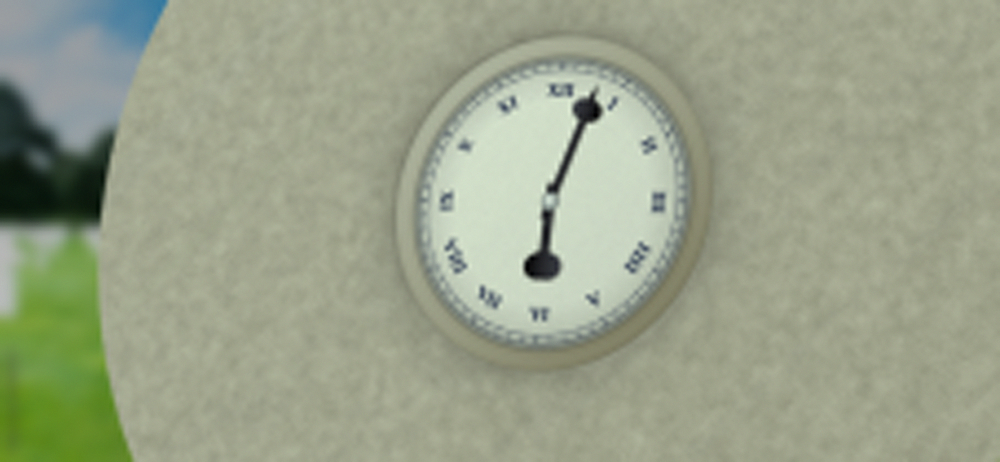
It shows 6,03
